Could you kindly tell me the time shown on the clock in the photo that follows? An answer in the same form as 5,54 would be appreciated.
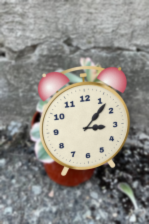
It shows 3,07
